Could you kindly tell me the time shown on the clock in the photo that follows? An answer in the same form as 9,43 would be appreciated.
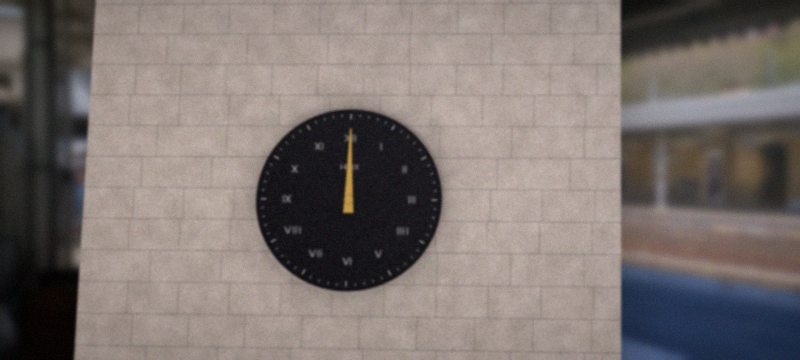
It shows 12,00
